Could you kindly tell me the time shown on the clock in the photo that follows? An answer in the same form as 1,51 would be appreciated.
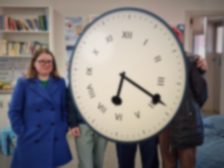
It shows 6,19
